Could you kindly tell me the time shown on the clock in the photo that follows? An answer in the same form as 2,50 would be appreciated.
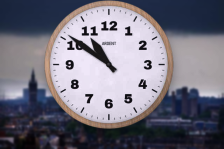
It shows 10,51
